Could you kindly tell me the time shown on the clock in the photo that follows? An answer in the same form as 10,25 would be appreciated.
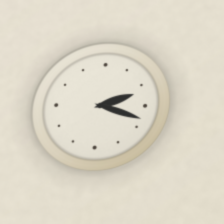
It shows 2,18
